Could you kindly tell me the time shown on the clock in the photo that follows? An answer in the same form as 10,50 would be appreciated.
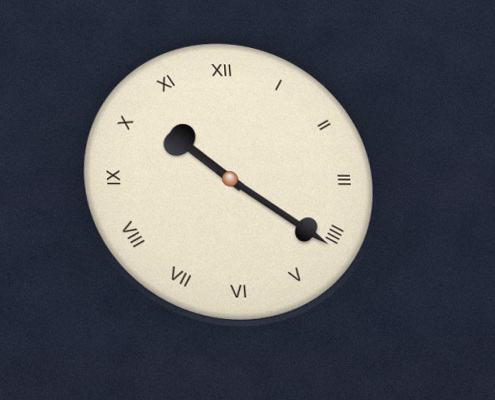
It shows 10,21
